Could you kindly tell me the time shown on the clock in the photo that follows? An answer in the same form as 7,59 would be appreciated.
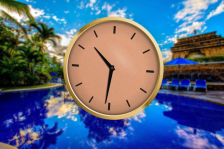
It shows 10,31
